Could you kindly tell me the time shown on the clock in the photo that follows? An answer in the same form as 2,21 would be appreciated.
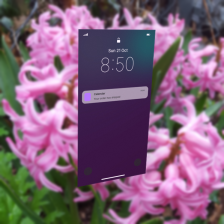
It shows 8,50
